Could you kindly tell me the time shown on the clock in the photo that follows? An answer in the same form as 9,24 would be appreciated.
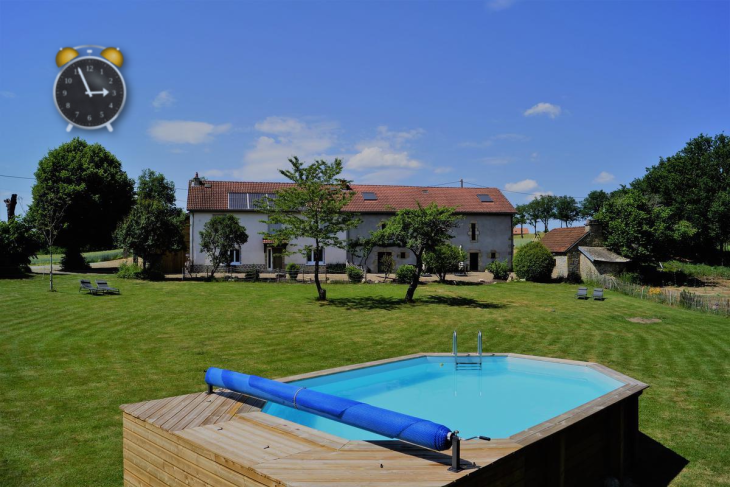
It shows 2,56
